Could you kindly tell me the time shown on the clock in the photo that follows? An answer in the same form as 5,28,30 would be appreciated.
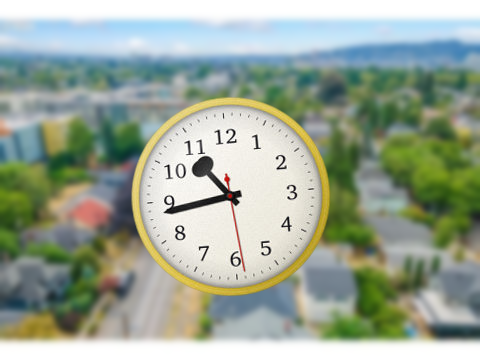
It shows 10,43,29
